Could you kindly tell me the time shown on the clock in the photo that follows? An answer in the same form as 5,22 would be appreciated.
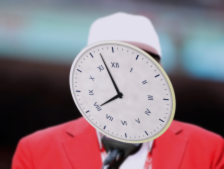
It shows 7,57
